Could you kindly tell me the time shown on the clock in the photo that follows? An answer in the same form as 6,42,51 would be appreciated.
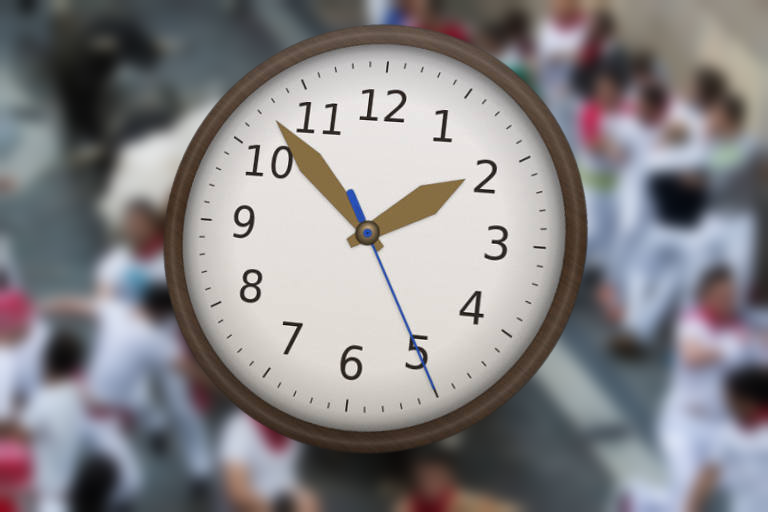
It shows 1,52,25
